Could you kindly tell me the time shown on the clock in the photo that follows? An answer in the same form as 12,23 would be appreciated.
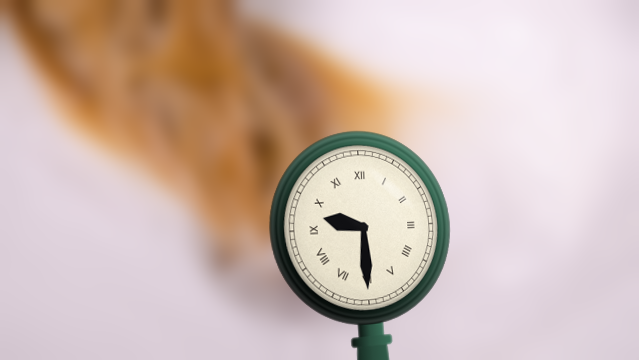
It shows 9,30
